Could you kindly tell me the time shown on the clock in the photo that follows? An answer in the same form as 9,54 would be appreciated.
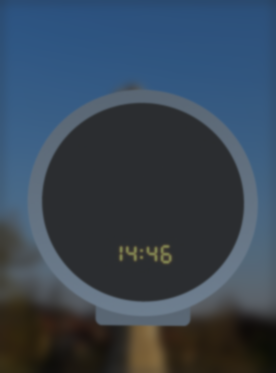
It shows 14,46
